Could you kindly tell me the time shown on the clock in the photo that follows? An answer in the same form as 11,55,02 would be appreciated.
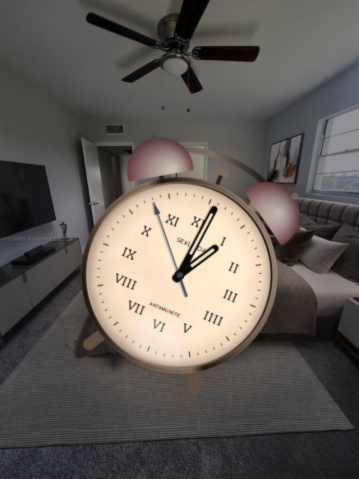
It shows 1,00,53
